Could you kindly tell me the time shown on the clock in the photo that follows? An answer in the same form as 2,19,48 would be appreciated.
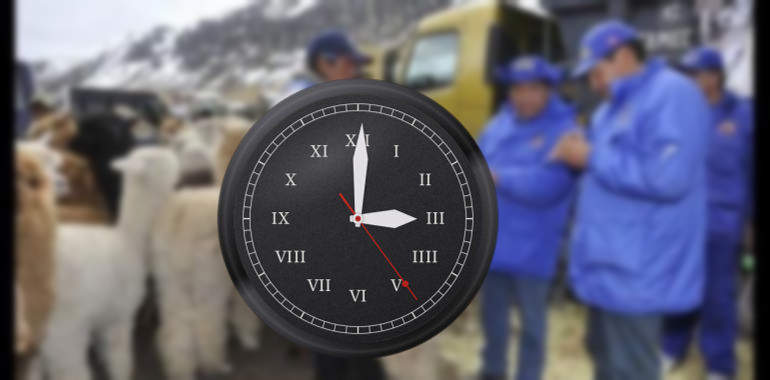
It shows 3,00,24
